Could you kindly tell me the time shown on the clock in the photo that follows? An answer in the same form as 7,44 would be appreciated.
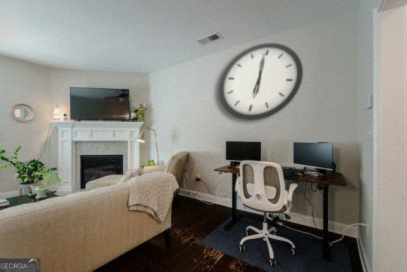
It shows 5,59
